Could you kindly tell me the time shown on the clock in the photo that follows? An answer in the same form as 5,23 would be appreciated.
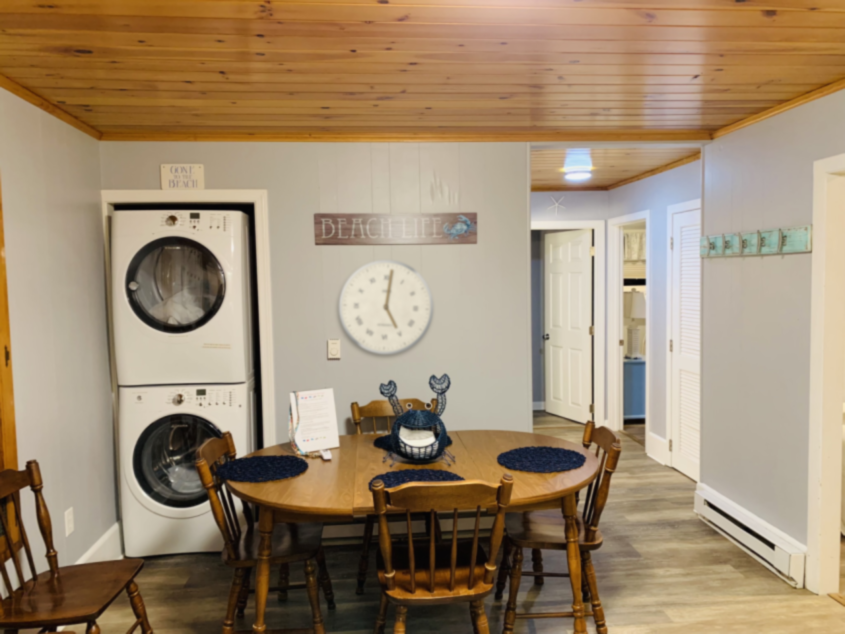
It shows 5,01
